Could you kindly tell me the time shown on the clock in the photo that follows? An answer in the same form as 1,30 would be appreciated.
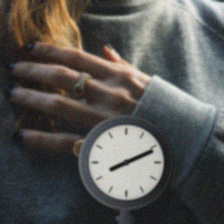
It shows 8,11
